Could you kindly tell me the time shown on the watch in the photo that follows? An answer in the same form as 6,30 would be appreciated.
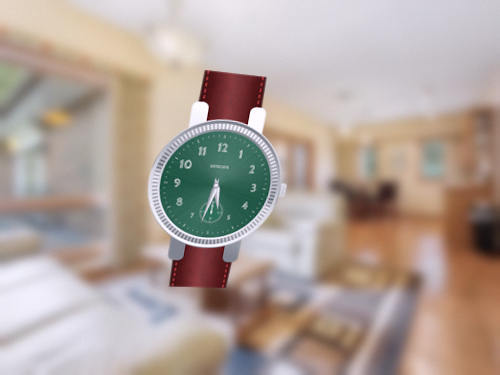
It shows 5,32
